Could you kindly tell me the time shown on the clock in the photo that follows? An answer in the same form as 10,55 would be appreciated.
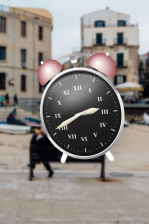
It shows 2,41
